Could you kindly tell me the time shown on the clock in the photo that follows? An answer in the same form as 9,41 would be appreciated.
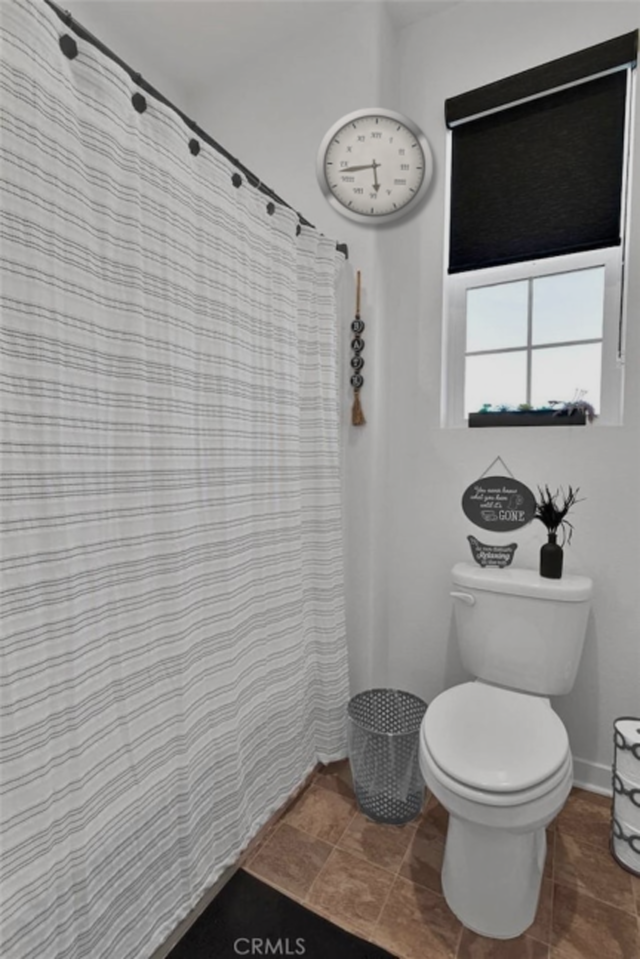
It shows 5,43
